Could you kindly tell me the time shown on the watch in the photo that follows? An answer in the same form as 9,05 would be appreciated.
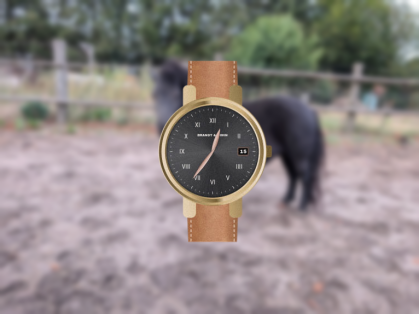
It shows 12,36
